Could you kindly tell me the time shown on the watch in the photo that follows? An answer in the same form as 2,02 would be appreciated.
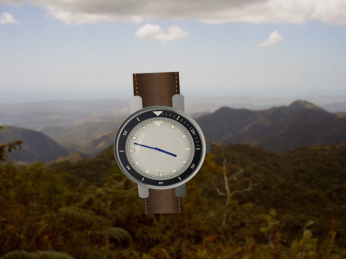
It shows 3,48
